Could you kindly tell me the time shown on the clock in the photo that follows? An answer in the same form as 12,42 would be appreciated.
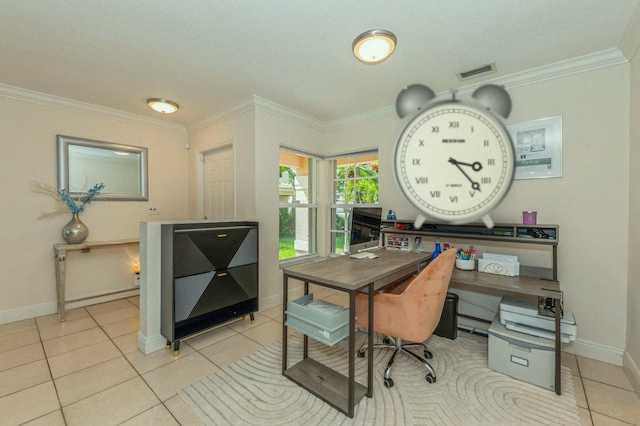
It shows 3,23
